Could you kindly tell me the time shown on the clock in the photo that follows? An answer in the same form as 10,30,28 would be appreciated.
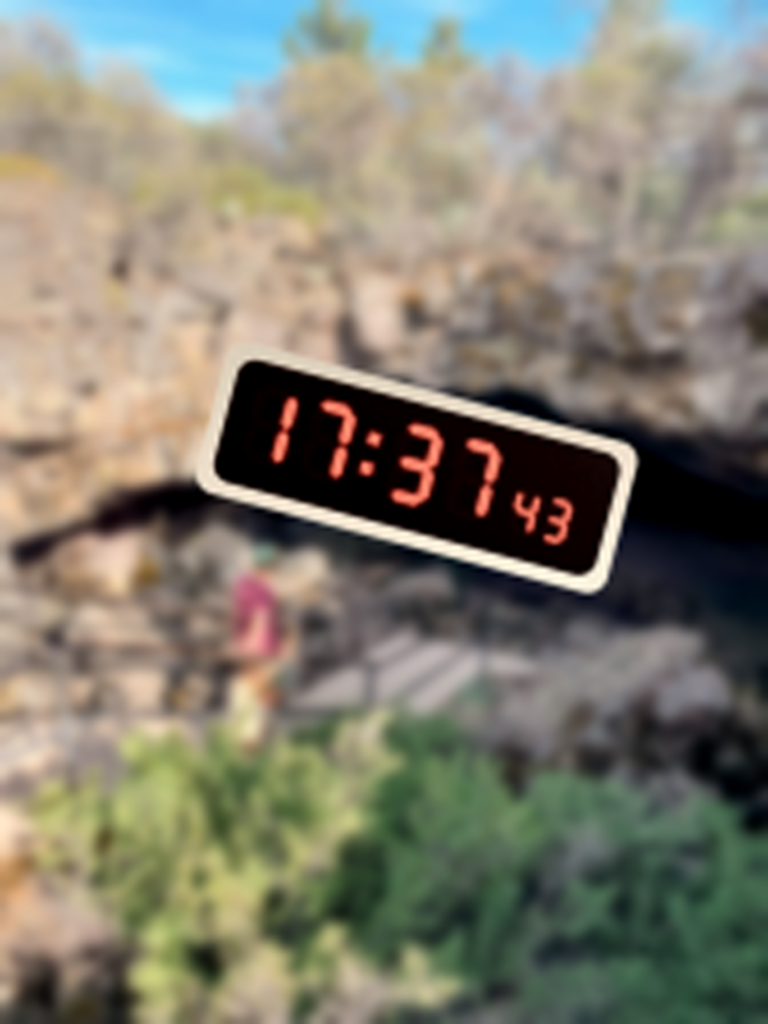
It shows 17,37,43
